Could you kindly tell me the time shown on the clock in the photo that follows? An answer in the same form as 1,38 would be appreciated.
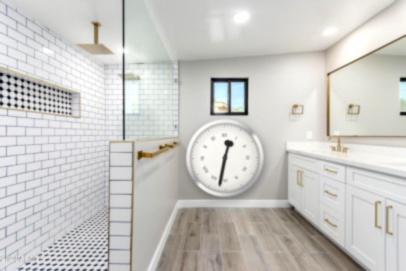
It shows 12,32
